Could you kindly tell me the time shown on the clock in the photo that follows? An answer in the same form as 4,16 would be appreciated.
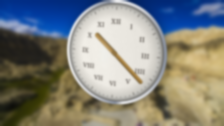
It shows 10,22
